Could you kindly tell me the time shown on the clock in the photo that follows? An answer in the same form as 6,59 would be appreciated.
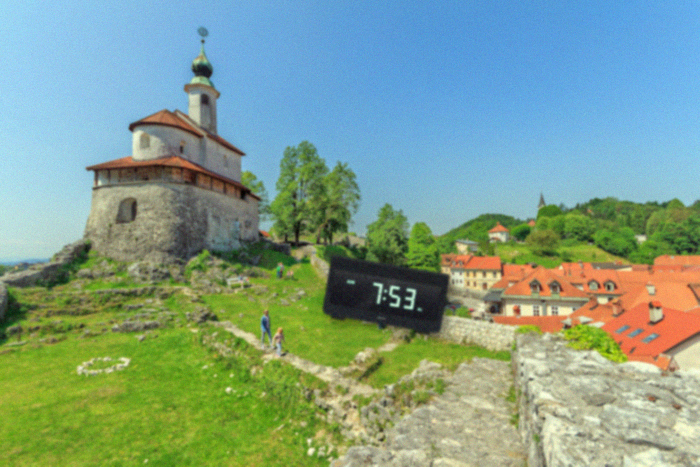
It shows 7,53
